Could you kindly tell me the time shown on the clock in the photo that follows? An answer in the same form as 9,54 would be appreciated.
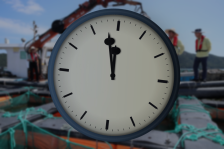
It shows 11,58
